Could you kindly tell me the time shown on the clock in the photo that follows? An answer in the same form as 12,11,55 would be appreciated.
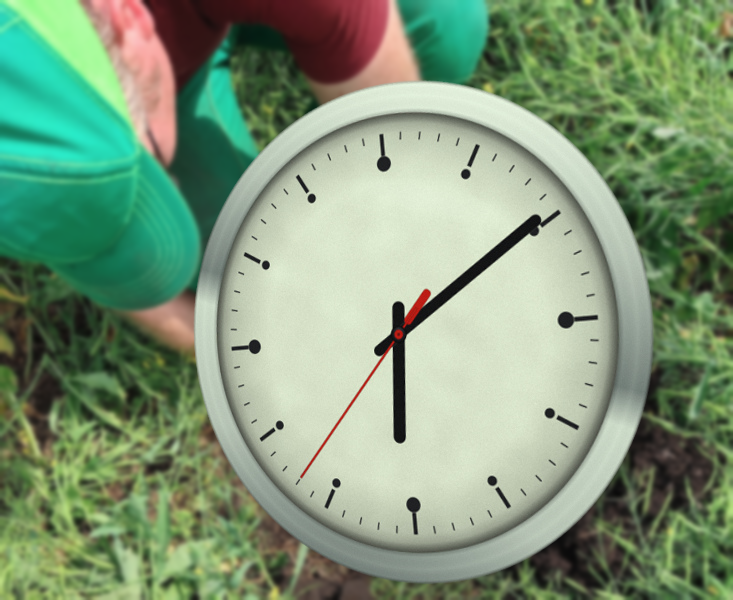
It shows 6,09,37
